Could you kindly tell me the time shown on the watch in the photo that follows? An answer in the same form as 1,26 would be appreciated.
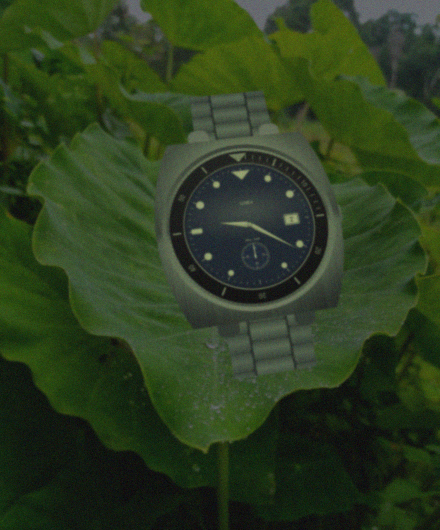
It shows 9,21
